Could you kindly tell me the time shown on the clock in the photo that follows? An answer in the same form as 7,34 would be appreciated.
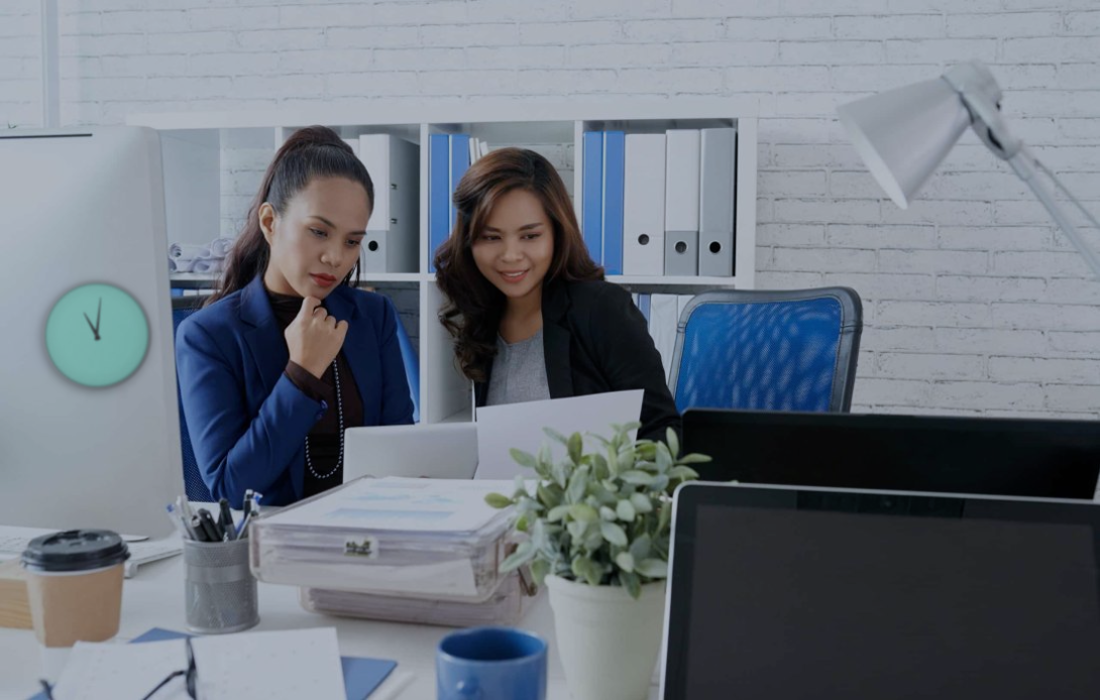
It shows 11,01
